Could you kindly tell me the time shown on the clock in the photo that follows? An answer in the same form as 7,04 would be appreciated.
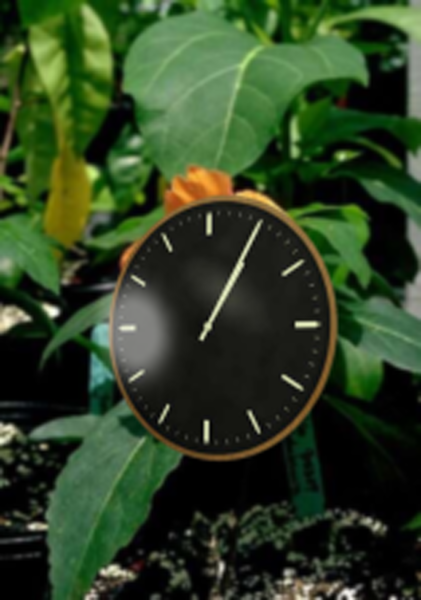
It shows 1,05
